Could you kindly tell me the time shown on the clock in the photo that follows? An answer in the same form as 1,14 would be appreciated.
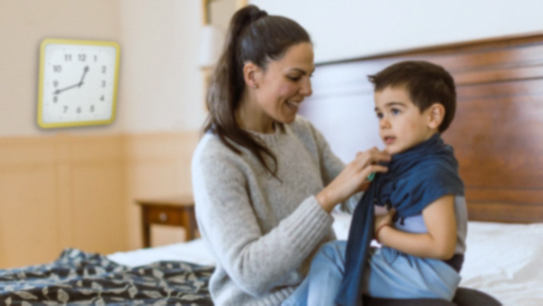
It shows 12,42
